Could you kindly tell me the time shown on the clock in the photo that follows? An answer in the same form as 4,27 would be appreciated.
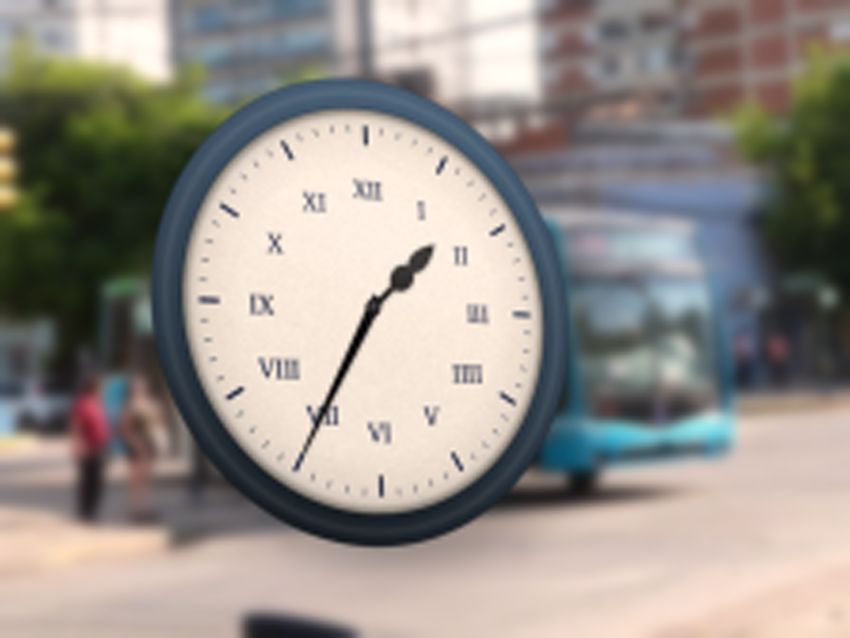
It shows 1,35
